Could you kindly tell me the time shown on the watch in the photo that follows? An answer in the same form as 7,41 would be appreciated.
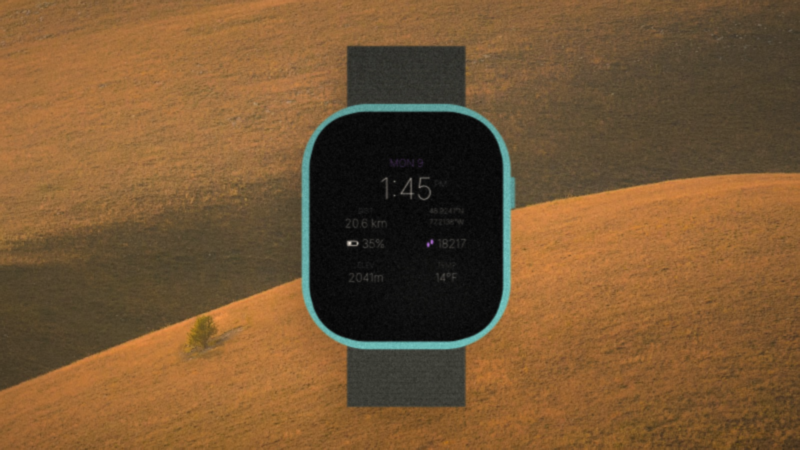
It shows 1,45
